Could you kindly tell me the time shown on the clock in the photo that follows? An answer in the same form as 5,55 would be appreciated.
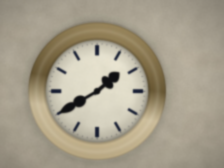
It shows 1,40
